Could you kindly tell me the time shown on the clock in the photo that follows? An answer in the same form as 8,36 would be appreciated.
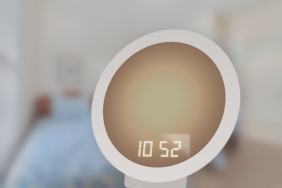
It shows 10,52
